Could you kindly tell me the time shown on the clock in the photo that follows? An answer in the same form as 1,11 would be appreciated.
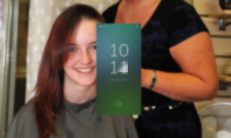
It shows 10,11
